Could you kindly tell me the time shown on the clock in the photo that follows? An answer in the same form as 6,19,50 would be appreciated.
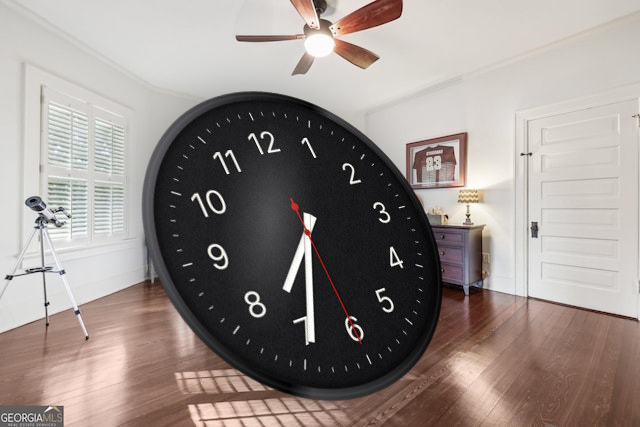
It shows 7,34,30
